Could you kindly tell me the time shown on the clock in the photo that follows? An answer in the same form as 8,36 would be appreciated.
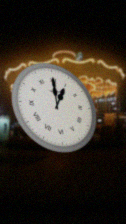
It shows 1,00
